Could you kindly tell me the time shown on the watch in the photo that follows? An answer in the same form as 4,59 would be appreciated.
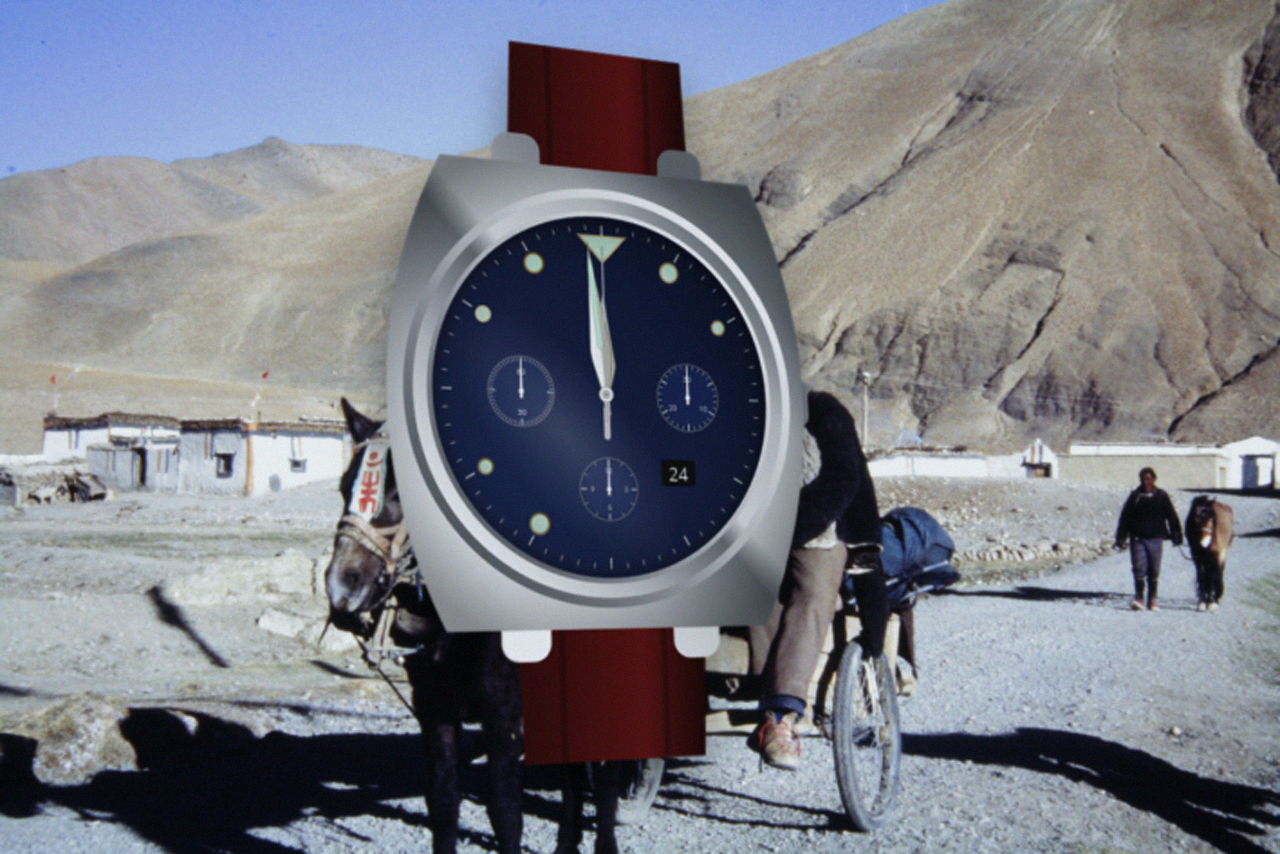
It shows 11,59
